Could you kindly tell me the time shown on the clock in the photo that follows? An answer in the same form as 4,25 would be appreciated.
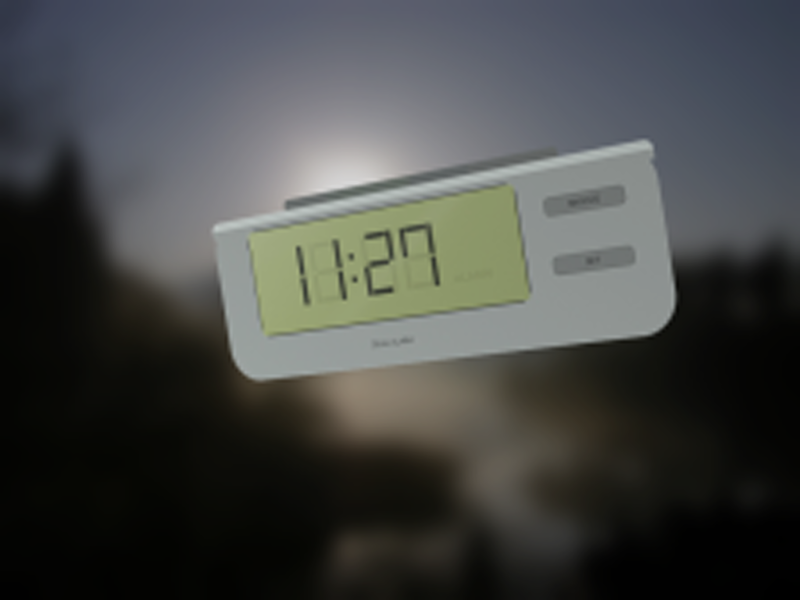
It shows 11,27
